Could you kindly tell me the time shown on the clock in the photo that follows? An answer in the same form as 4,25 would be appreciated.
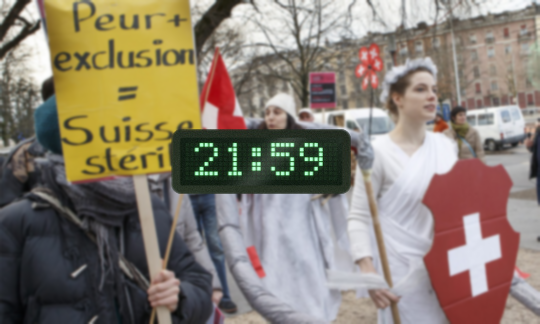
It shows 21,59
